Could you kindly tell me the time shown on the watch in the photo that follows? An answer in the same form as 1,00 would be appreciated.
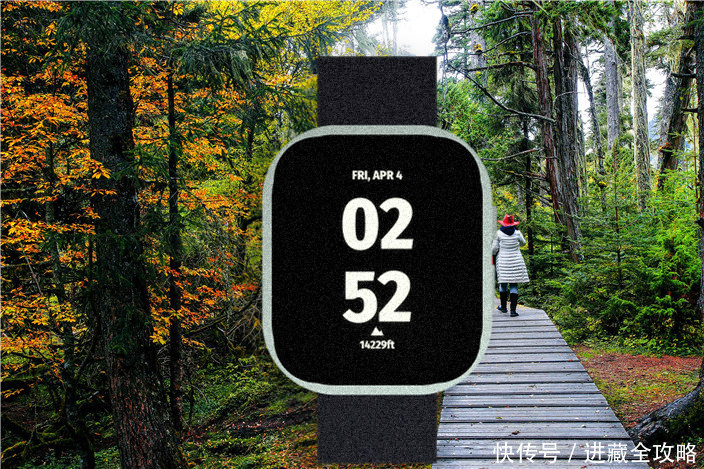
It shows 2,52
